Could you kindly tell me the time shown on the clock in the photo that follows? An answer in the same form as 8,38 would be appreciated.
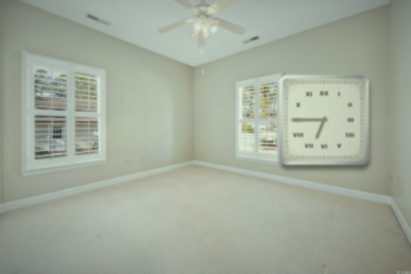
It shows 6,45
